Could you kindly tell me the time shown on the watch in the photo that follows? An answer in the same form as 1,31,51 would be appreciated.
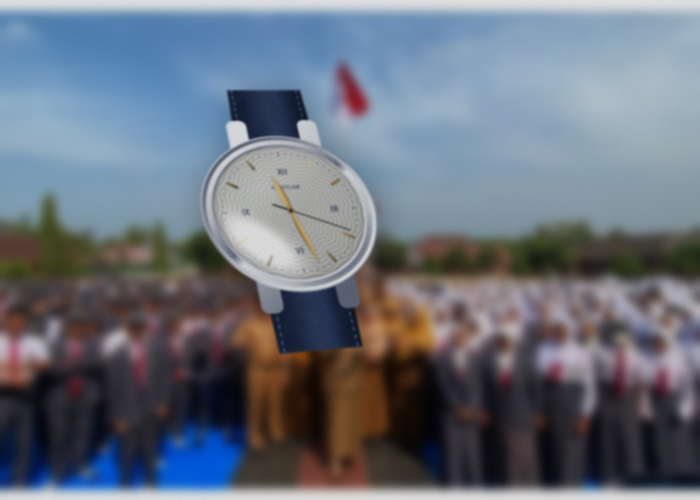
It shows 11,27,19
